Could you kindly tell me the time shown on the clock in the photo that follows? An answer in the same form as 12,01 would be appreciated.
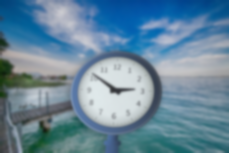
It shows 2,51
